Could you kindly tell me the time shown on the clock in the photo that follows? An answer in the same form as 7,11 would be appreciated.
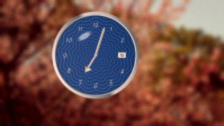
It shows 7,03
